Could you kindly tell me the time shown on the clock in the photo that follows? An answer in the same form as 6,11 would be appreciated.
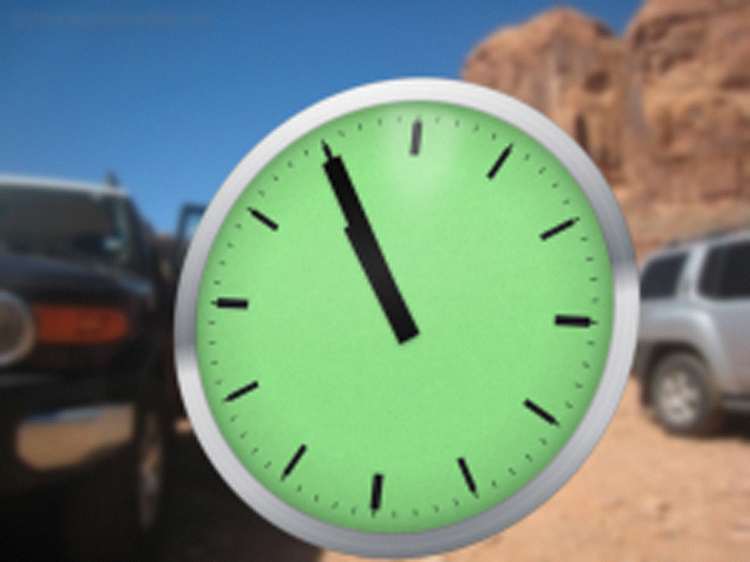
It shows 10,55
